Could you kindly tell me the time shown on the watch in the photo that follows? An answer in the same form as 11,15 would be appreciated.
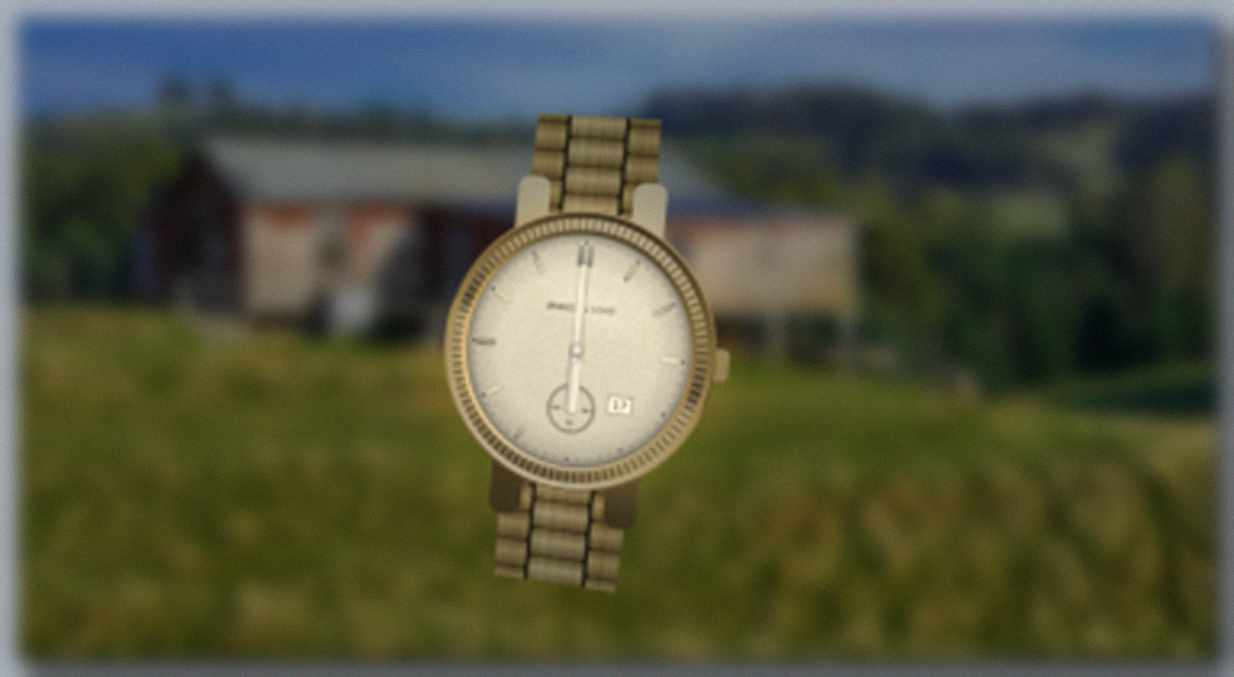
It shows 6,00
